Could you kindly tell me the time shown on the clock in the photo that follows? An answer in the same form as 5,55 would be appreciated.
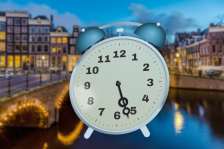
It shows 5,27
